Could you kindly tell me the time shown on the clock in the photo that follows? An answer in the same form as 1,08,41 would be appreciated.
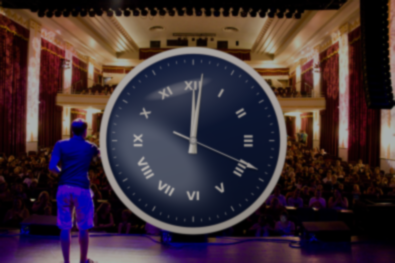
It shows 12,01,19
